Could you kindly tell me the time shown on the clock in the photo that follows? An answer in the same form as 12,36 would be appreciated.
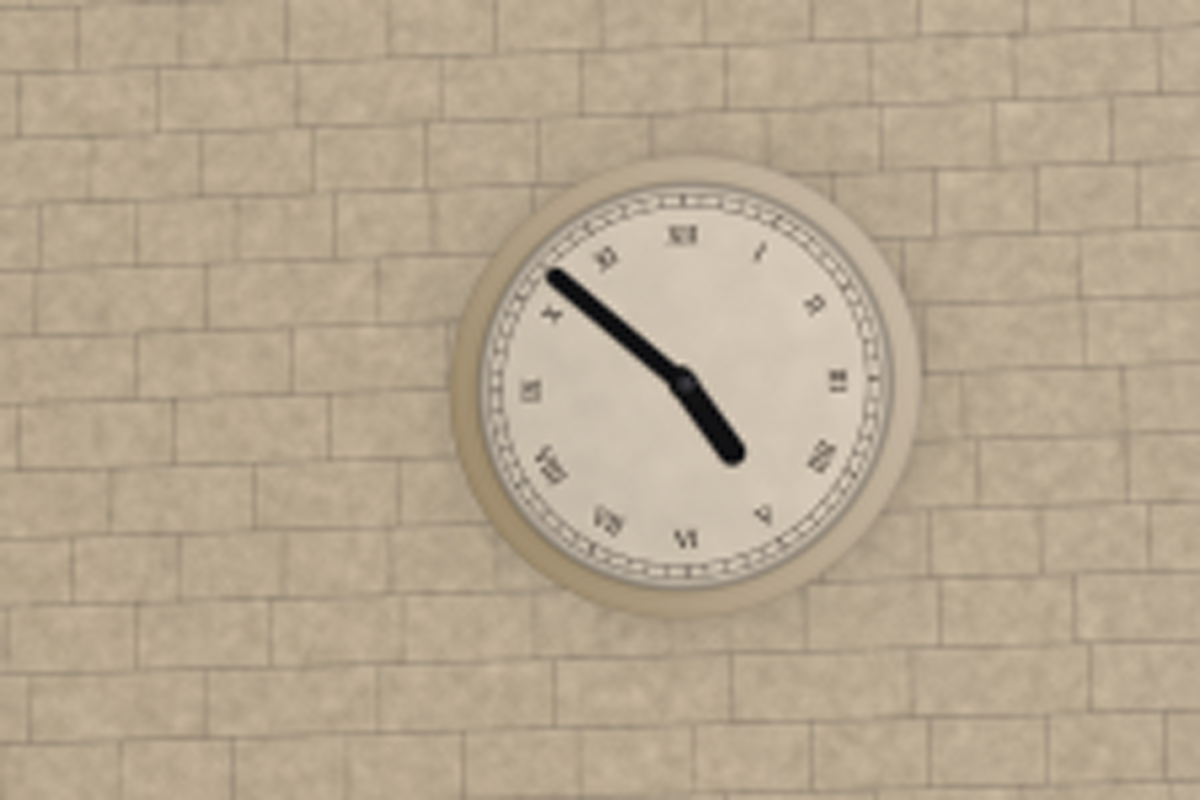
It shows 4,52
